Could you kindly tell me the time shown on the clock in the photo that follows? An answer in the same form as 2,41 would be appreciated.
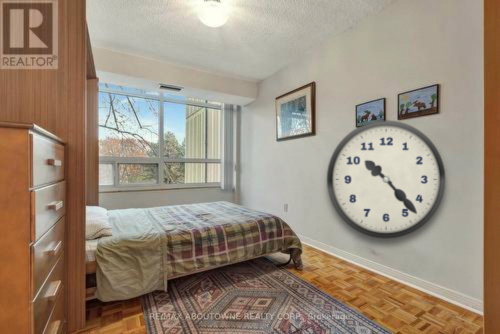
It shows 10,23
